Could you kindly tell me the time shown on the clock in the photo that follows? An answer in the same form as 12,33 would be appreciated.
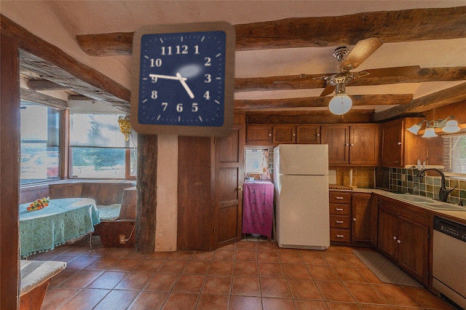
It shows 4,46
